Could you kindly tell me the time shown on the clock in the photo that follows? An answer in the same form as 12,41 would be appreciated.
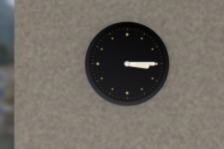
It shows 3,15
